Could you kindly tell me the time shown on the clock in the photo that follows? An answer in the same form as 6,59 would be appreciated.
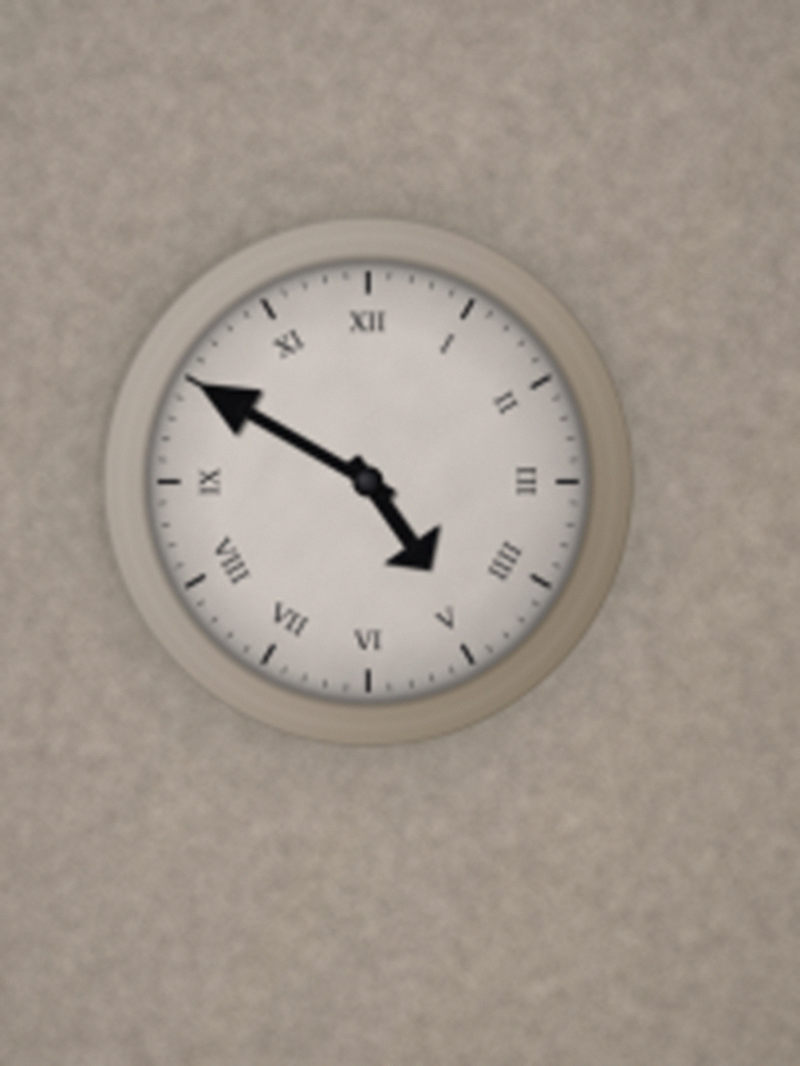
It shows 4,50
